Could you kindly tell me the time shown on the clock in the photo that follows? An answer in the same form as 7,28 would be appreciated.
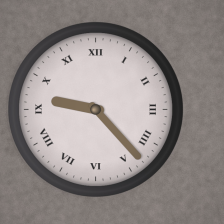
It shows 9,23
